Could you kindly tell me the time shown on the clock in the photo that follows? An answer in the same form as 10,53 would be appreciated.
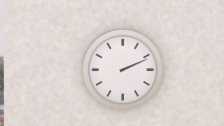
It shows 2,11
